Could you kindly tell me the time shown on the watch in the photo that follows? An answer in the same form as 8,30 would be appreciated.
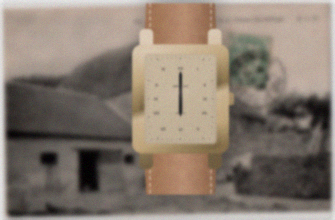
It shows 6,00
